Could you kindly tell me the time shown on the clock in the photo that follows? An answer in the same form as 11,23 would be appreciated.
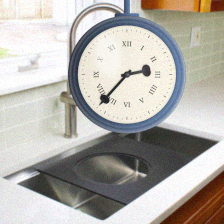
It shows 2,37
